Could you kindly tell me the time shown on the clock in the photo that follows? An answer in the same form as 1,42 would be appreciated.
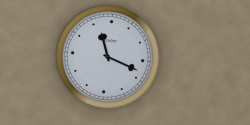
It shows 11,18
